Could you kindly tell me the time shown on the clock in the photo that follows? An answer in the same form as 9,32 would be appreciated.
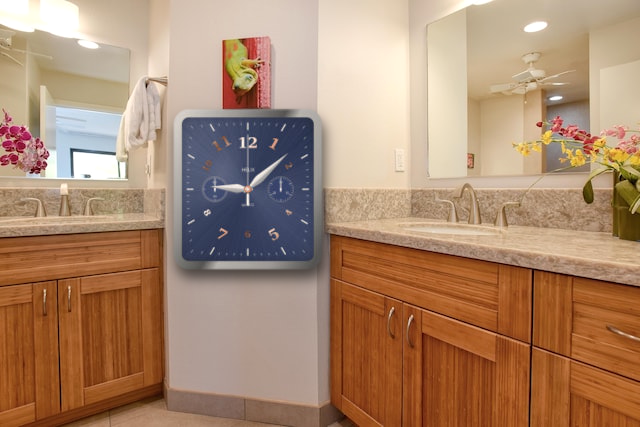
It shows 9,08
